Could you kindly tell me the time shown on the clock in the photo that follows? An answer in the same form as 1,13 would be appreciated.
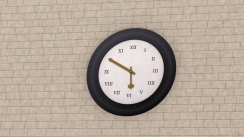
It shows 5,50
